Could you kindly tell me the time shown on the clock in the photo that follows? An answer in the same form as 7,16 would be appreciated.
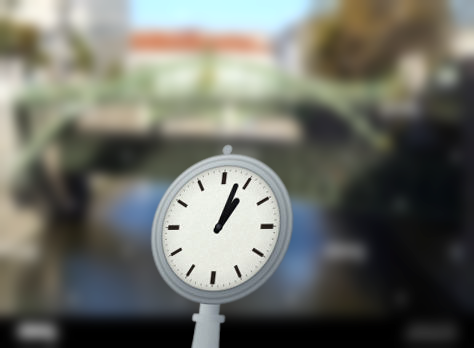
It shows 1,03
